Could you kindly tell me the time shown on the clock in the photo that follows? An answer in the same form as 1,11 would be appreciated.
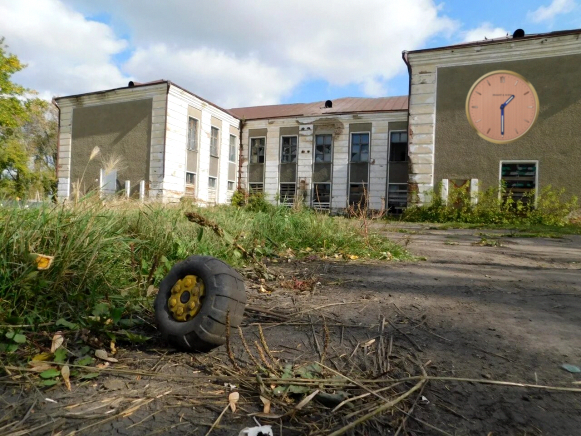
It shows 1,30
